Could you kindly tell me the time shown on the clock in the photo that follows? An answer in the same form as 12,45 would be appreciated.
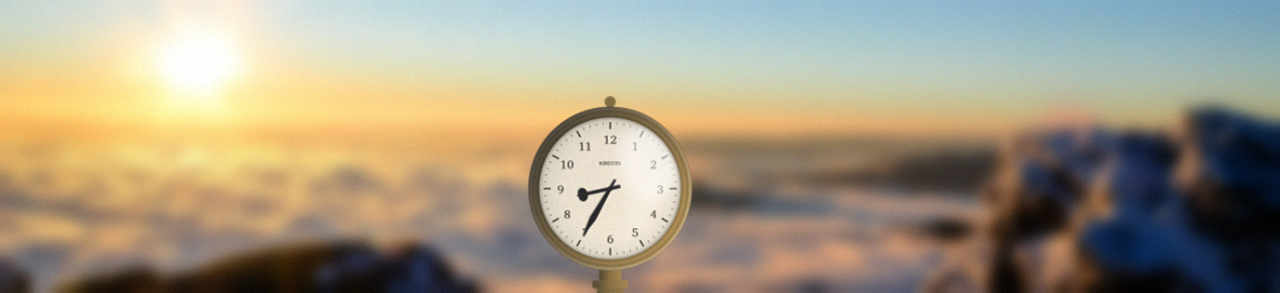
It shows 8,35
